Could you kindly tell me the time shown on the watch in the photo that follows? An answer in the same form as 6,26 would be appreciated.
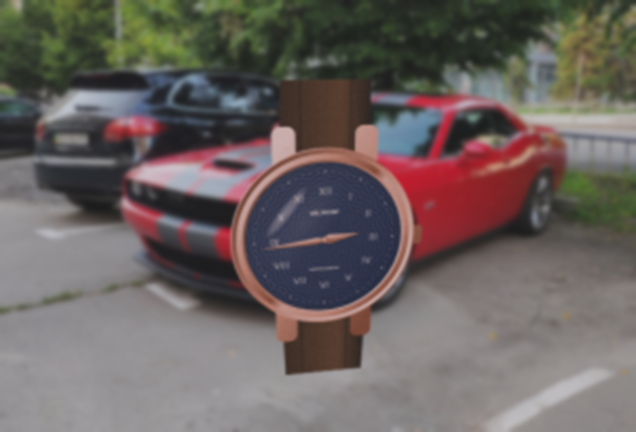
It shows 2,44
